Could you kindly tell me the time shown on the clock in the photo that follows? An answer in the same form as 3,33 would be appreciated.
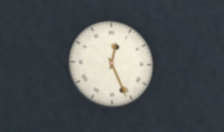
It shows 12,26
